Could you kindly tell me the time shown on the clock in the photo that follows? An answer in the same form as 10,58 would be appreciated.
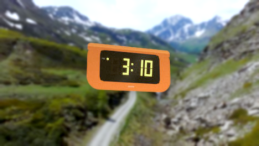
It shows 3,10
